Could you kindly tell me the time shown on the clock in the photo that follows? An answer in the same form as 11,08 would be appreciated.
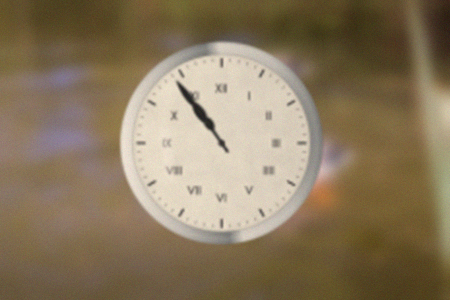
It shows 10,54
